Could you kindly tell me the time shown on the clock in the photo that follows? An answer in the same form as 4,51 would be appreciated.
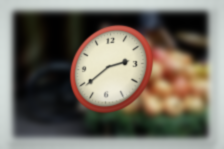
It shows 2,39
